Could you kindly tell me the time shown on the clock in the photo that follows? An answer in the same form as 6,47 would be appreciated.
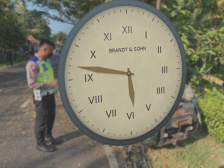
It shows 5,47
